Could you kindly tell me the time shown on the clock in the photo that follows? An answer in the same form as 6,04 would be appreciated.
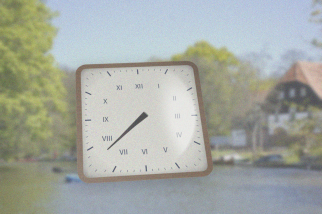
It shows 7,38
